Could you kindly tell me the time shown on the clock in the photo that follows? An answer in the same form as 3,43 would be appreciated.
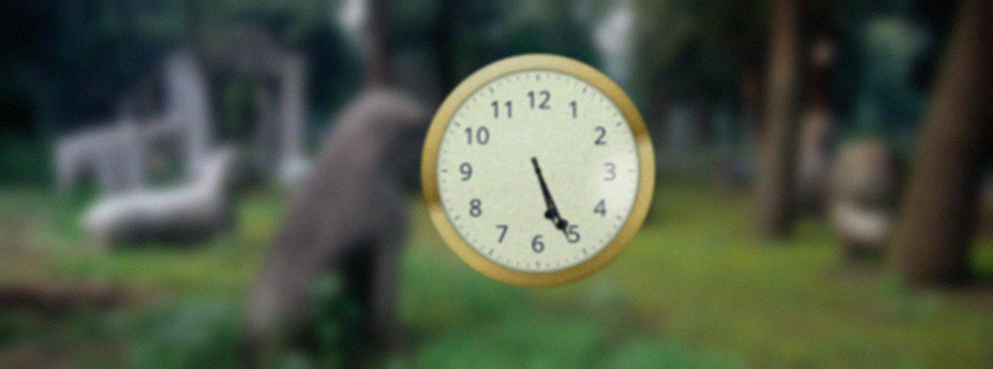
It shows 5,26
